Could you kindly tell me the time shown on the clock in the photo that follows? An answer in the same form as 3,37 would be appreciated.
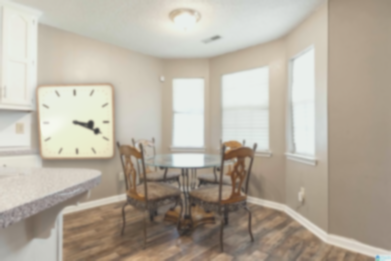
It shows 3,19
